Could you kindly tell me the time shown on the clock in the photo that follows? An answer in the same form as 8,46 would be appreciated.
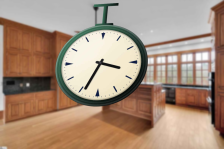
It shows 3,34
